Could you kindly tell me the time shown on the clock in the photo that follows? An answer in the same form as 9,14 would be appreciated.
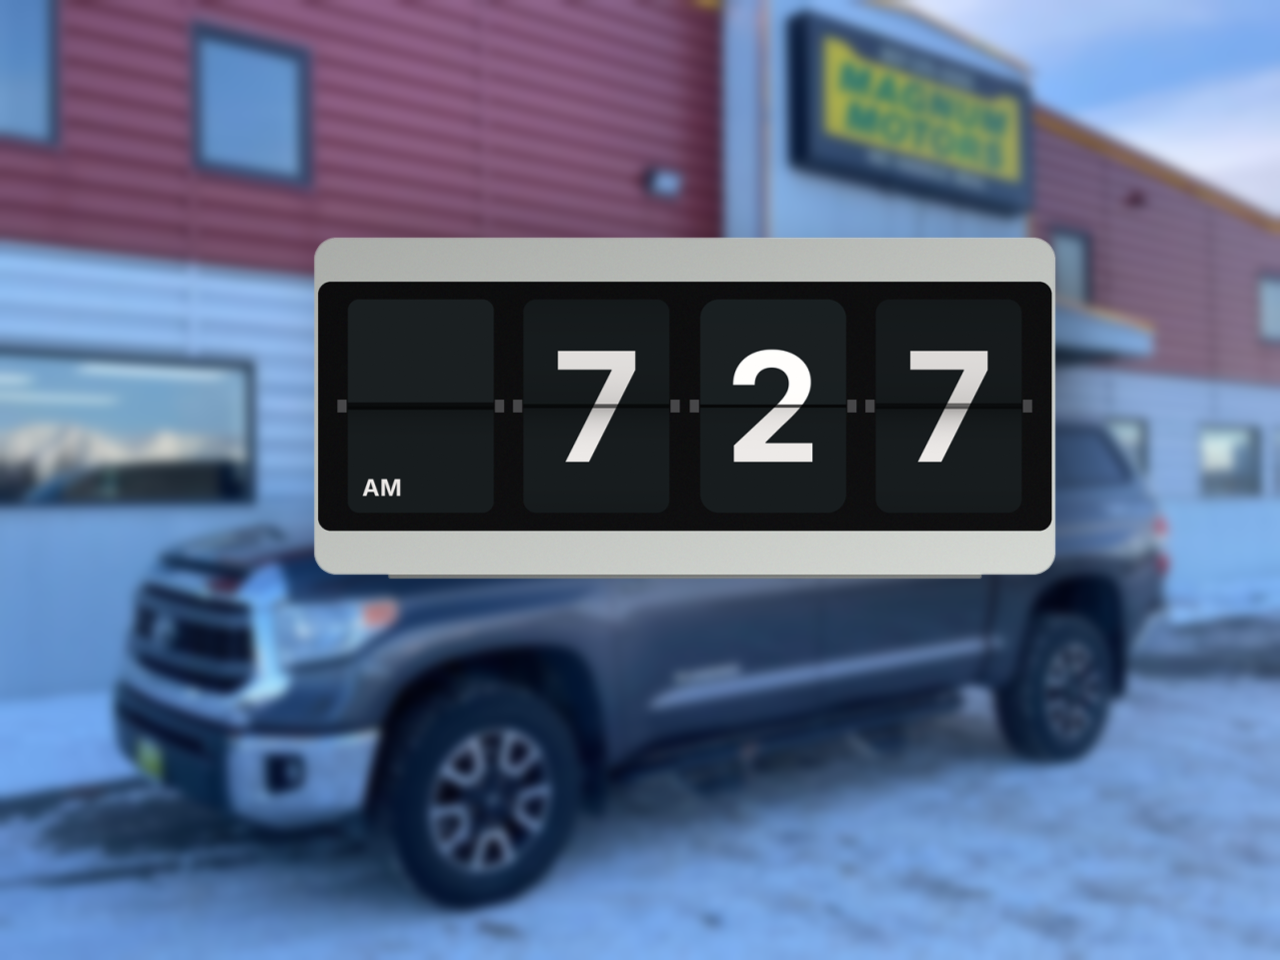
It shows 7,27
